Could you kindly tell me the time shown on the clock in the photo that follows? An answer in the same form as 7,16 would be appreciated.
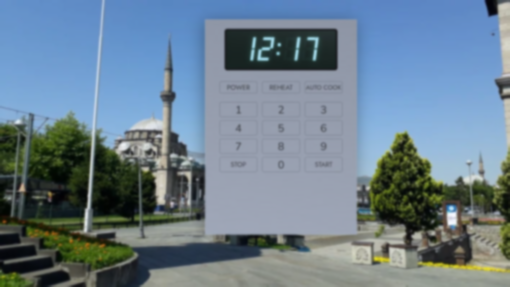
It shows 12,17
